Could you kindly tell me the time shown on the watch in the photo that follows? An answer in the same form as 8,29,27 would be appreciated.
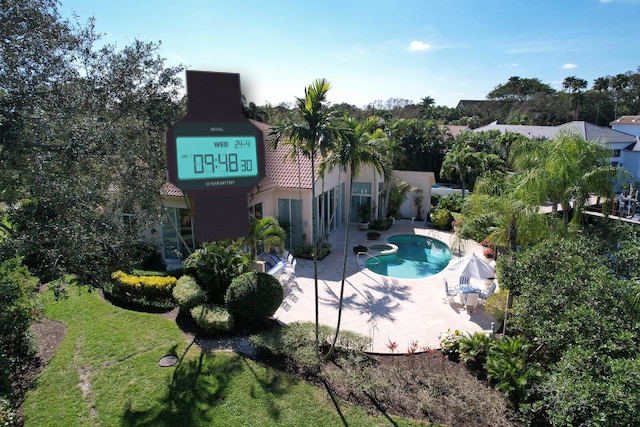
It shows 9,48,30
